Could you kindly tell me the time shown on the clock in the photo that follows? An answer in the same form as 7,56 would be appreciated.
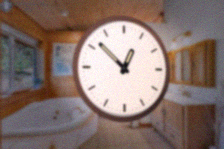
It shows 12,52
